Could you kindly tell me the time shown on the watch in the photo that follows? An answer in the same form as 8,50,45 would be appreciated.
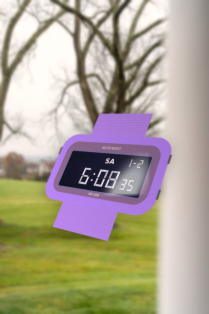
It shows 6,08,35
